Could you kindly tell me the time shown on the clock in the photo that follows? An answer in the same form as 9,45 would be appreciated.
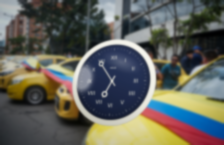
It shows 6,54
